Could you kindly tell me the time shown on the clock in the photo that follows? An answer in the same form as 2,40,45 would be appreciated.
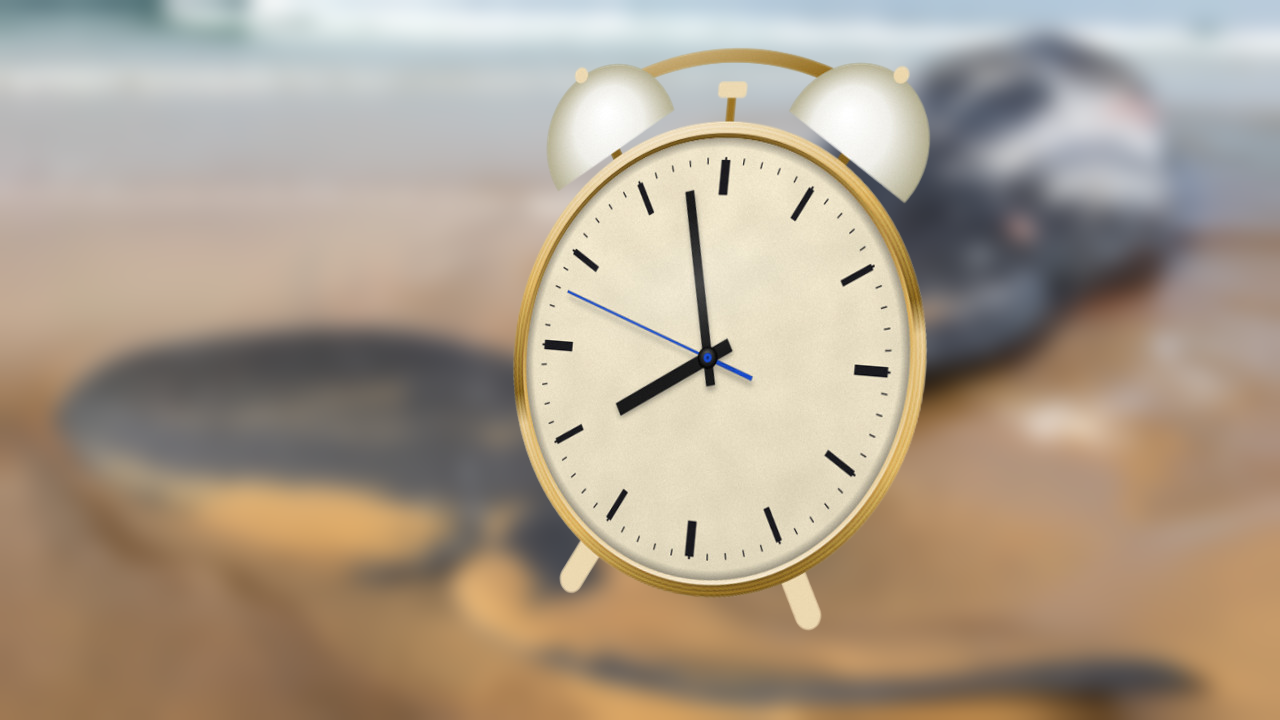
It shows 7,57,48
